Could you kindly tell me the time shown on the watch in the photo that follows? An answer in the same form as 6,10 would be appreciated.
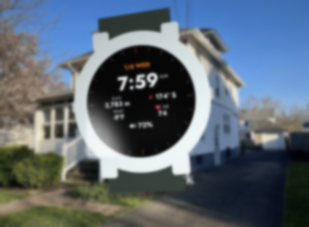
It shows 7,59
